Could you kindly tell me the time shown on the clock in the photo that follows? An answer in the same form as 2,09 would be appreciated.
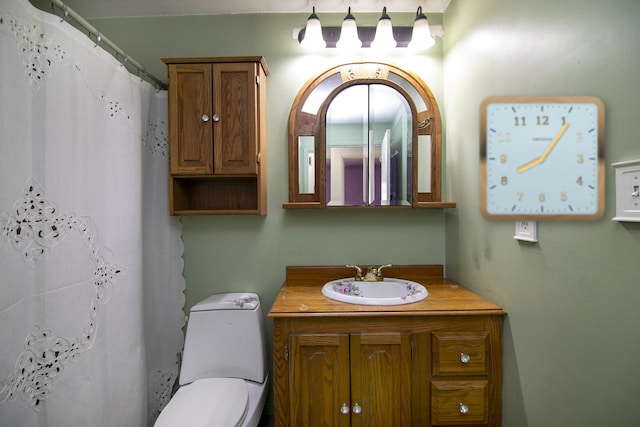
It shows 8,06
